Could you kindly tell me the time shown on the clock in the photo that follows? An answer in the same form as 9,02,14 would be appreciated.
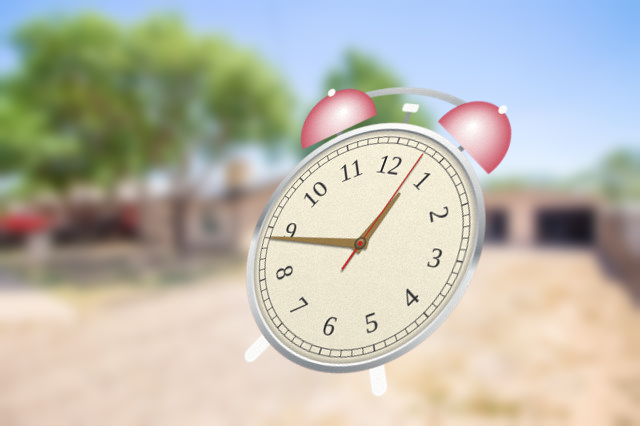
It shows 12,44,03
